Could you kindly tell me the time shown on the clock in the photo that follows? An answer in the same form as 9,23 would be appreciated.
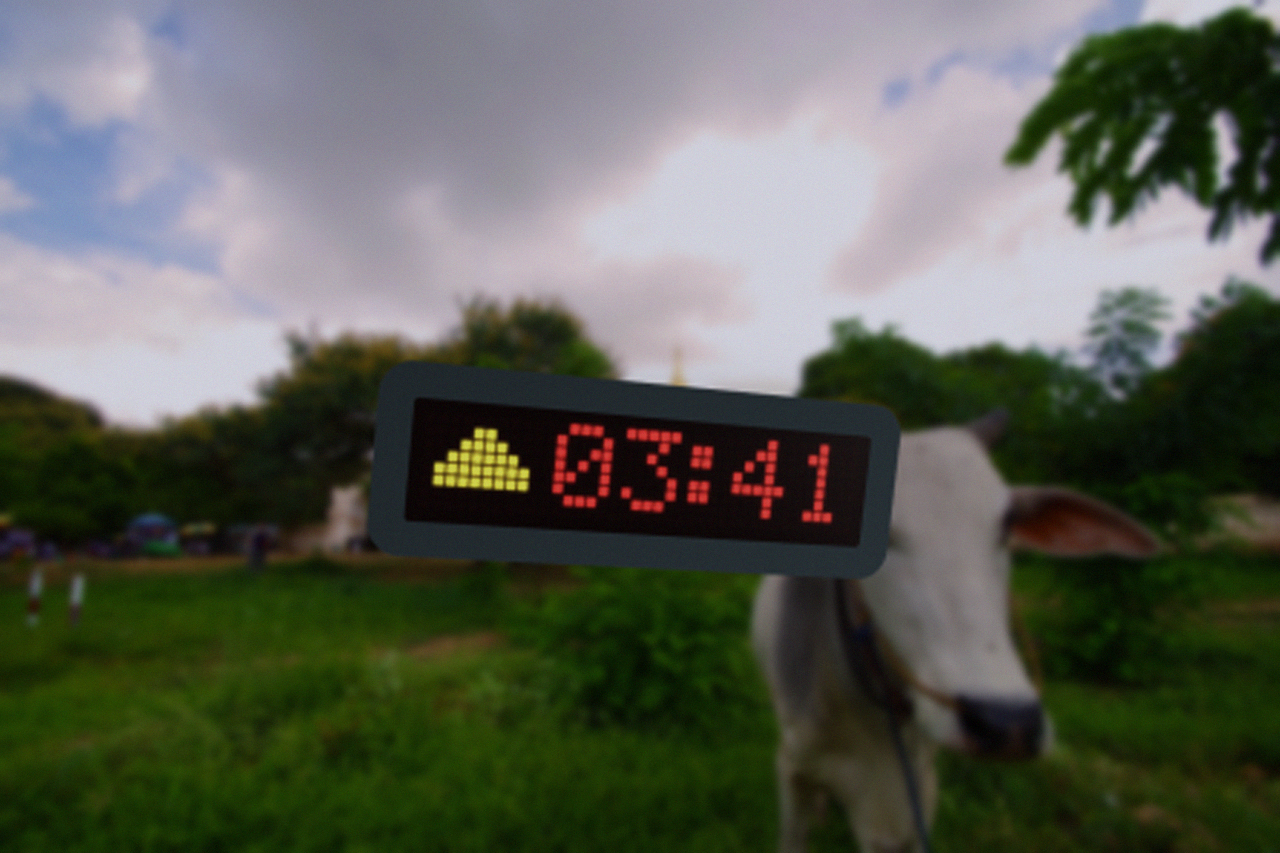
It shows 3,41
